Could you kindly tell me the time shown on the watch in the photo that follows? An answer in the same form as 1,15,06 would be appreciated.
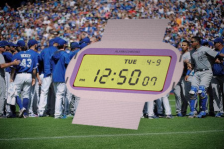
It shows 12,50,07
